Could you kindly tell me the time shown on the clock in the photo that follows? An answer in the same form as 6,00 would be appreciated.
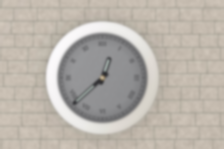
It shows 12,38
